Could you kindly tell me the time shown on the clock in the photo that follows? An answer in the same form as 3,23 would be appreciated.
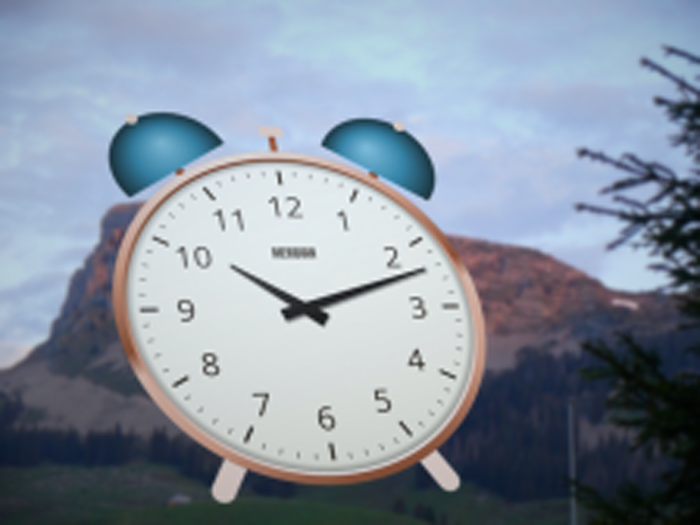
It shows 10,12
